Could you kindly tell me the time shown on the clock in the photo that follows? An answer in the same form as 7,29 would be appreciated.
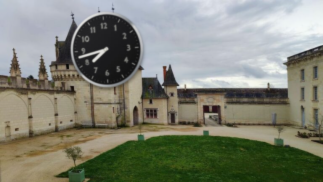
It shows 7,43
